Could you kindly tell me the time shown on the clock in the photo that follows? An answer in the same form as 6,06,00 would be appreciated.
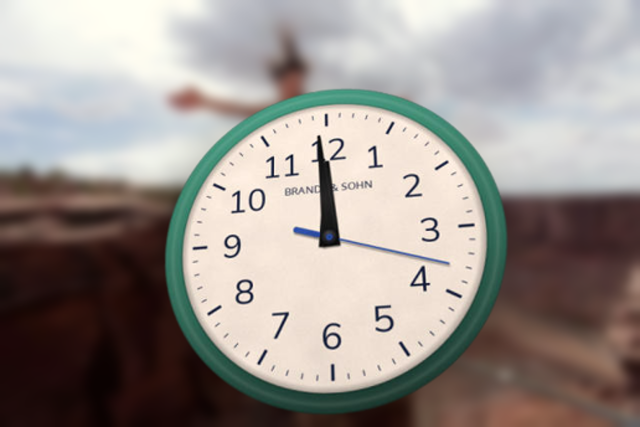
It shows 11,59,18
